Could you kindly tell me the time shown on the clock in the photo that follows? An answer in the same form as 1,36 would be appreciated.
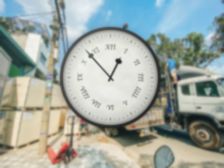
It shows 12,53
